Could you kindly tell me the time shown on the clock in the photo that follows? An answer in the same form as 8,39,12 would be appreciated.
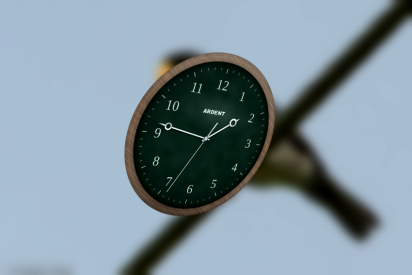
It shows 1,46,34
